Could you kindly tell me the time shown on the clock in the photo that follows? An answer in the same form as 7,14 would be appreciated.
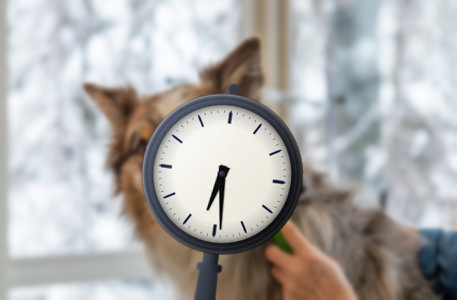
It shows 6,29
